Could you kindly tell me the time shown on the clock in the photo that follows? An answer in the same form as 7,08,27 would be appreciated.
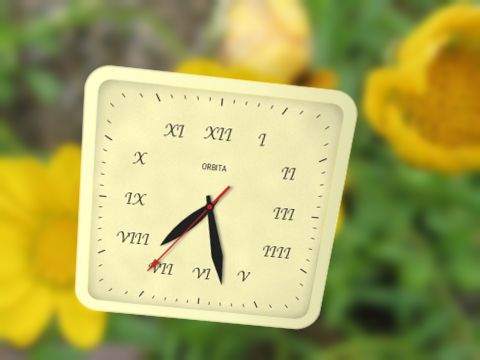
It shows 7,27,36
